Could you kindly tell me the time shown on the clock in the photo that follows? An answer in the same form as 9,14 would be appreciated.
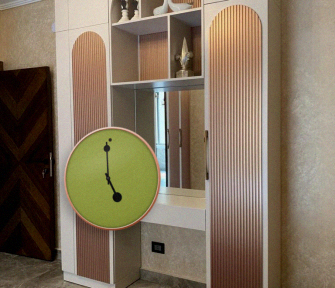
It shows 4,59
